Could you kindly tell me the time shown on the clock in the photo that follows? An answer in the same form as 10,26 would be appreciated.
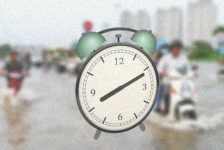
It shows 8,11
